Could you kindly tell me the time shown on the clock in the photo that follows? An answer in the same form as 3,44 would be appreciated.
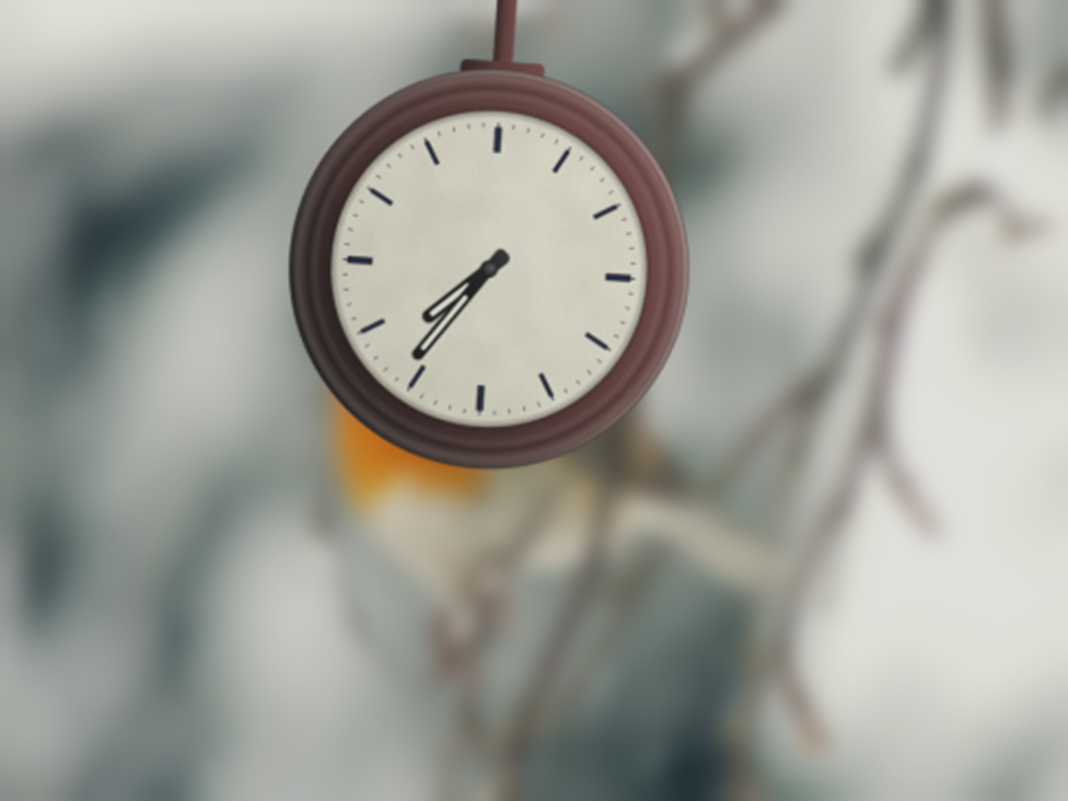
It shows 7,36
